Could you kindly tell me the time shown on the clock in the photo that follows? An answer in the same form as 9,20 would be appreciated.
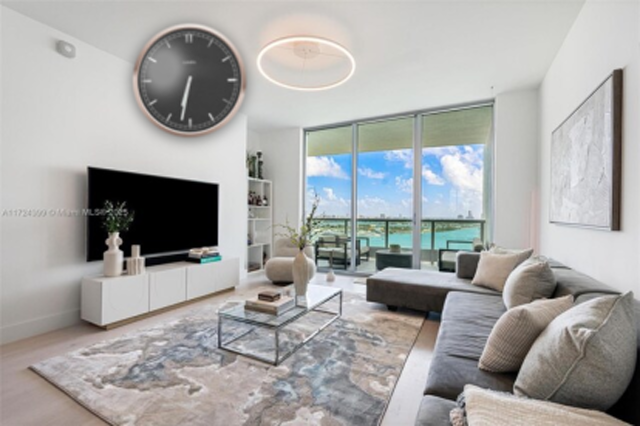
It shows 6,32
